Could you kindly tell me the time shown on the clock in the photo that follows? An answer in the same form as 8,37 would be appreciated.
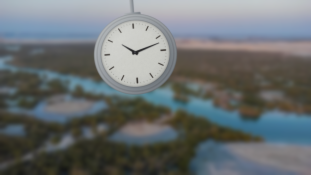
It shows 10,12
